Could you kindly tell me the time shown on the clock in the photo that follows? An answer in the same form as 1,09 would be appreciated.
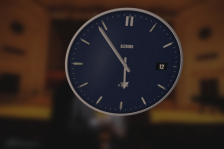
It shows 5,54
